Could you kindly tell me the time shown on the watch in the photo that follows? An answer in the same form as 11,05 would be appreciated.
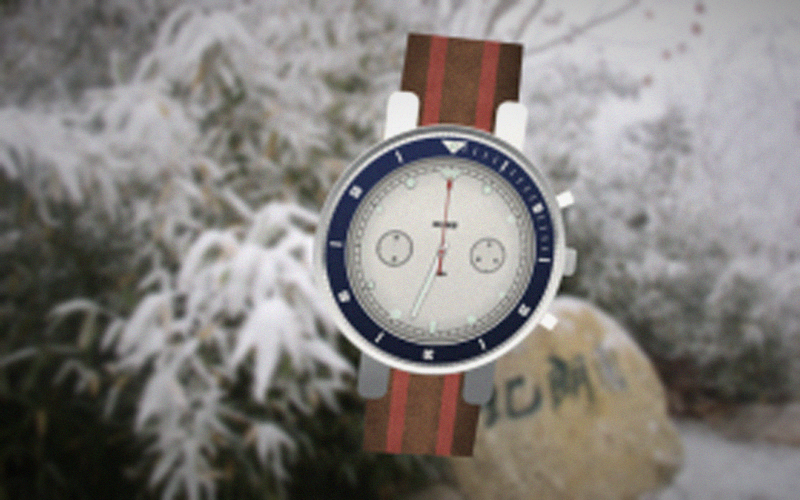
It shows 6,33
